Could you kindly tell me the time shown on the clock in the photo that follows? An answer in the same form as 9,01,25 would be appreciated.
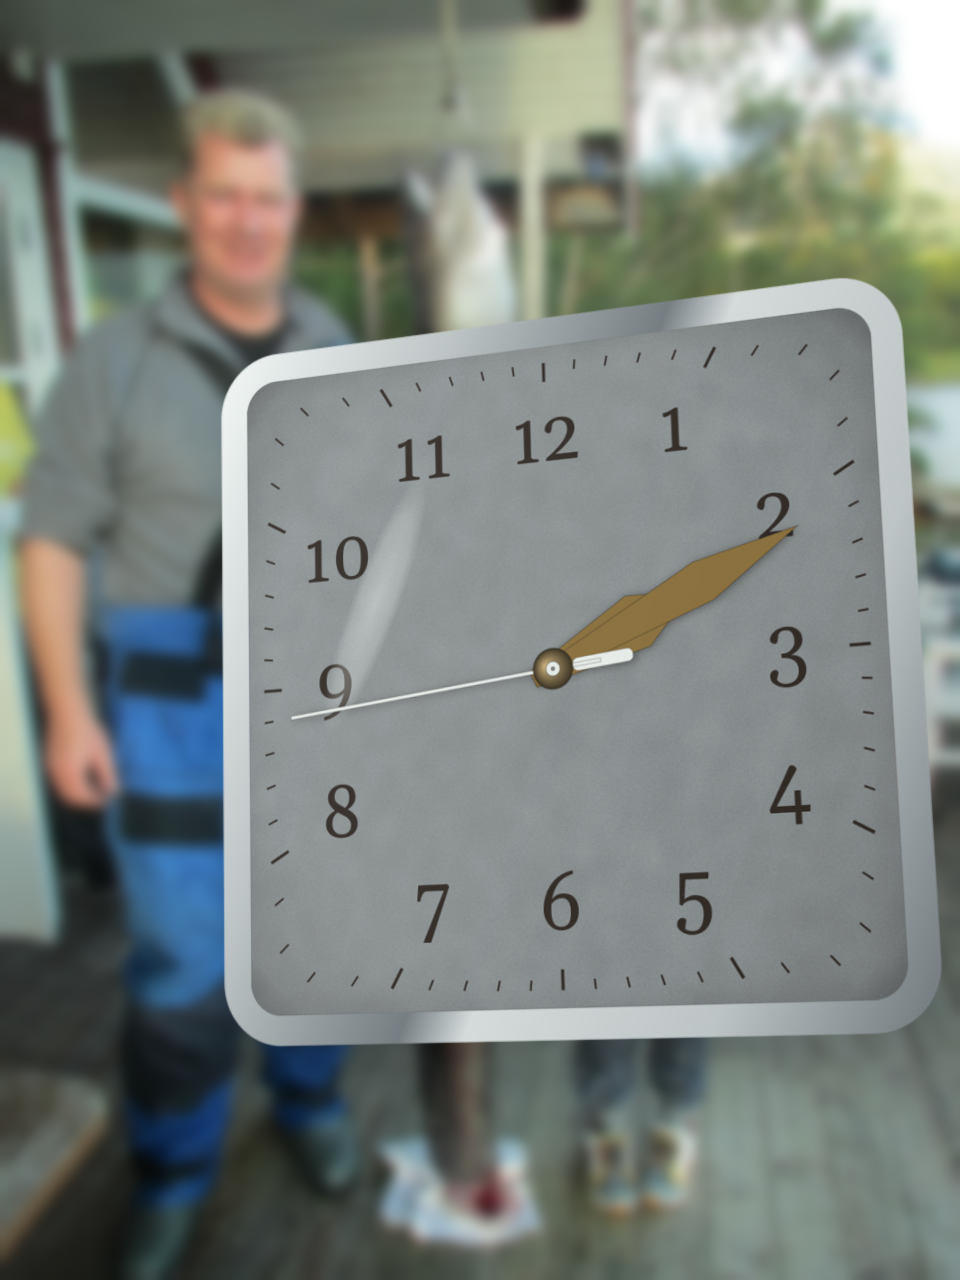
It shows 2,10,44
